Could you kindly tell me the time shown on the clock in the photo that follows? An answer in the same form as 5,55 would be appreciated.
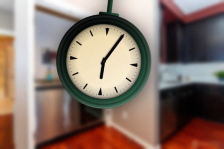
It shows 6,05
